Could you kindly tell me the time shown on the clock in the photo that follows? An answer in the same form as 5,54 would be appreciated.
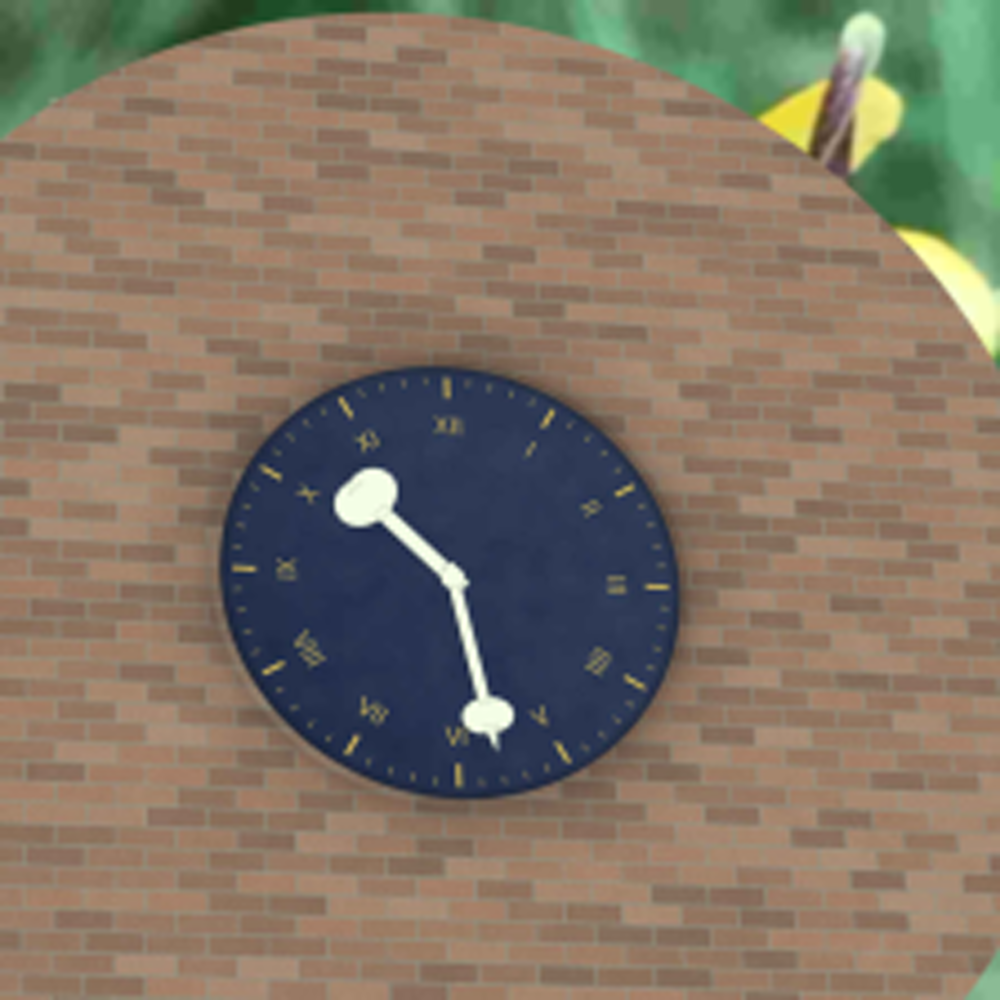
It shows 10,28
